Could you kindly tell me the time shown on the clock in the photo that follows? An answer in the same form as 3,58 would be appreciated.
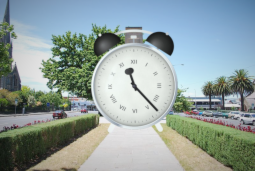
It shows 11,23
